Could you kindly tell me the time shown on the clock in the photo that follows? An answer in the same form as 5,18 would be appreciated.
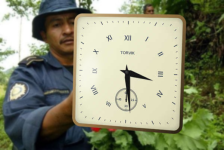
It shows 3,29
